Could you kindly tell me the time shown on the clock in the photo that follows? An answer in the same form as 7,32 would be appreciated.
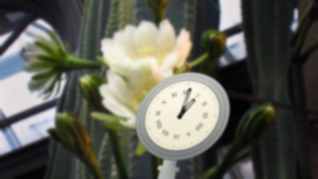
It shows 1,01
